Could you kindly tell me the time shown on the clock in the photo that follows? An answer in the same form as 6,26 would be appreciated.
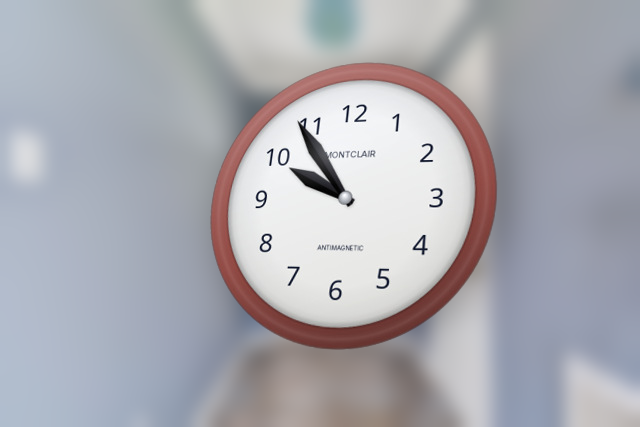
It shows 9,54
